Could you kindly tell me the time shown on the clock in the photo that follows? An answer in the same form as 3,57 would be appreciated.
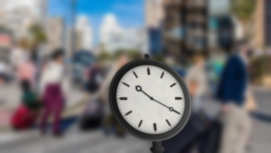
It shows 10,20
